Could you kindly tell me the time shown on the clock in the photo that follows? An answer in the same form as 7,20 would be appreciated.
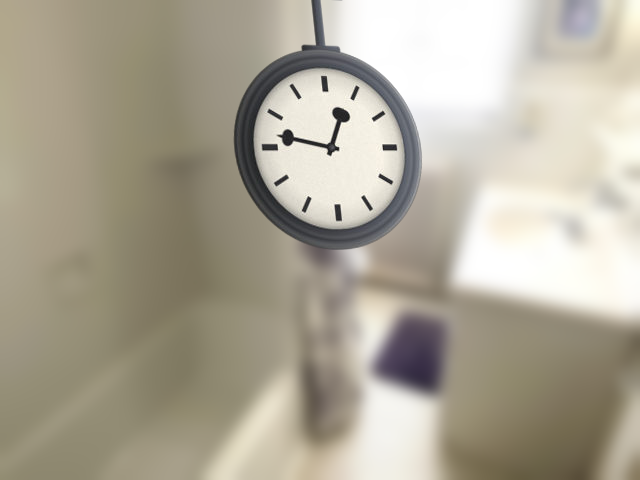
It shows 12,47
